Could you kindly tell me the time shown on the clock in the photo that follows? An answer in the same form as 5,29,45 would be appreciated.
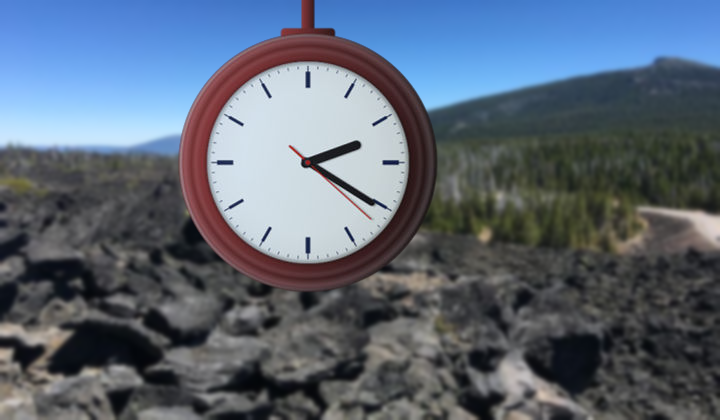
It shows 2,20,22
